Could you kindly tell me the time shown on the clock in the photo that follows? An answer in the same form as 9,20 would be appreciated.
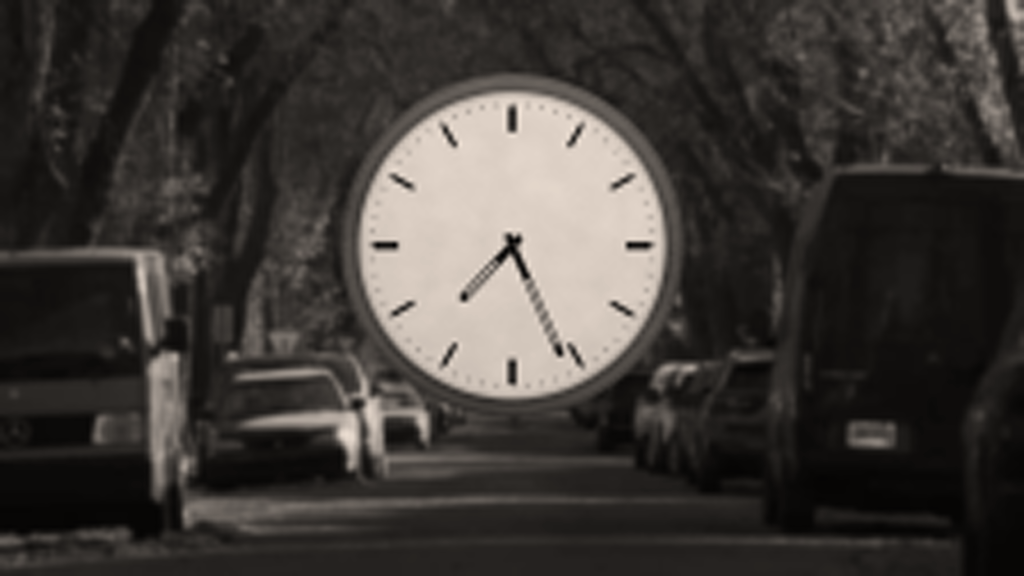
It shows 7,26
